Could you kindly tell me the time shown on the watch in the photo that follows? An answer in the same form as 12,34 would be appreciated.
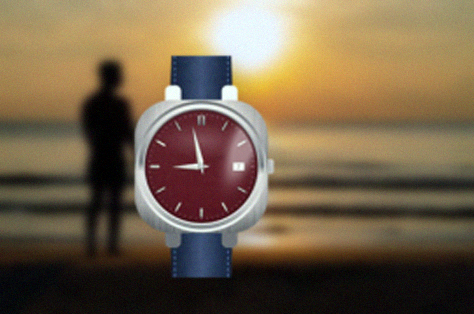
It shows 8,58
